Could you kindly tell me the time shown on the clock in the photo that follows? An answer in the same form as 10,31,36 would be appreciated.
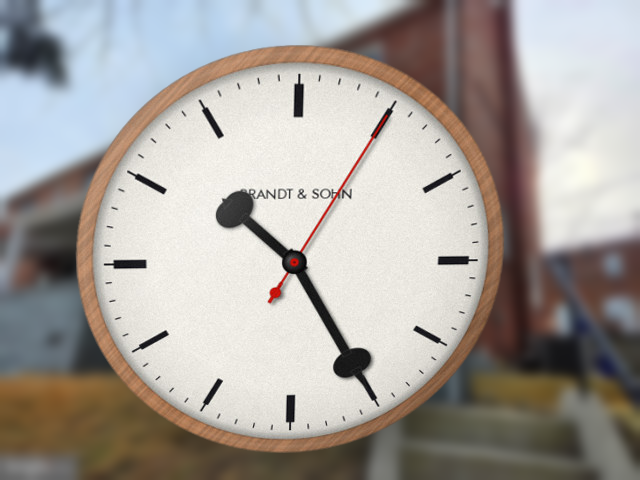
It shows 10,25,05
